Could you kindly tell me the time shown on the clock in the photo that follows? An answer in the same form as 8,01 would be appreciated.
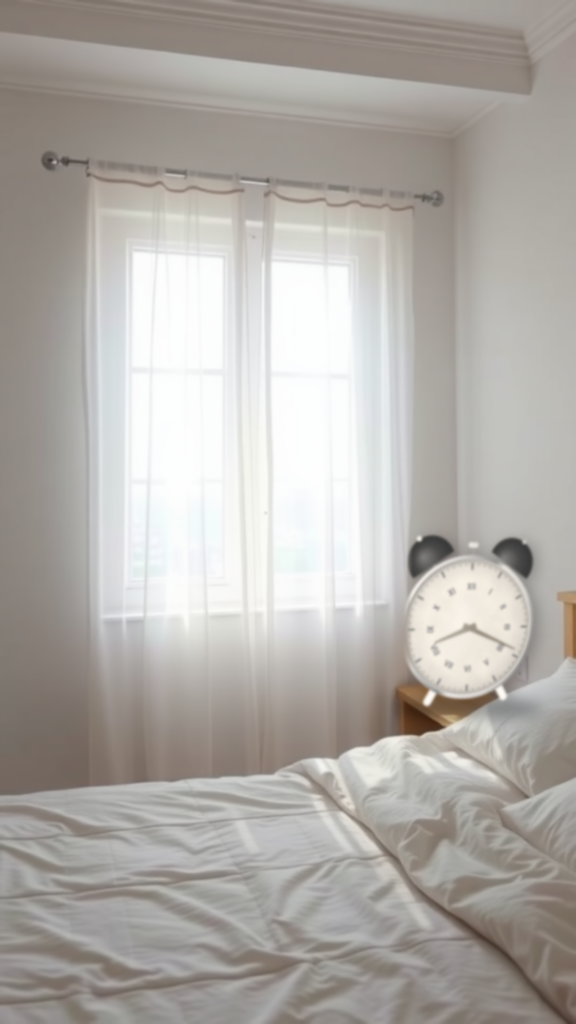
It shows 8,19
